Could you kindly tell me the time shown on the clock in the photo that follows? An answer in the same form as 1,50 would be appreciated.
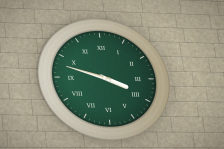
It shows 3,48
